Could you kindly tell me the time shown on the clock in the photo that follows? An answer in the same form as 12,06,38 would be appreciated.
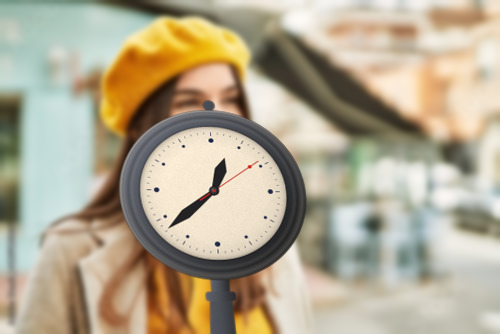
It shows 12,38,09
